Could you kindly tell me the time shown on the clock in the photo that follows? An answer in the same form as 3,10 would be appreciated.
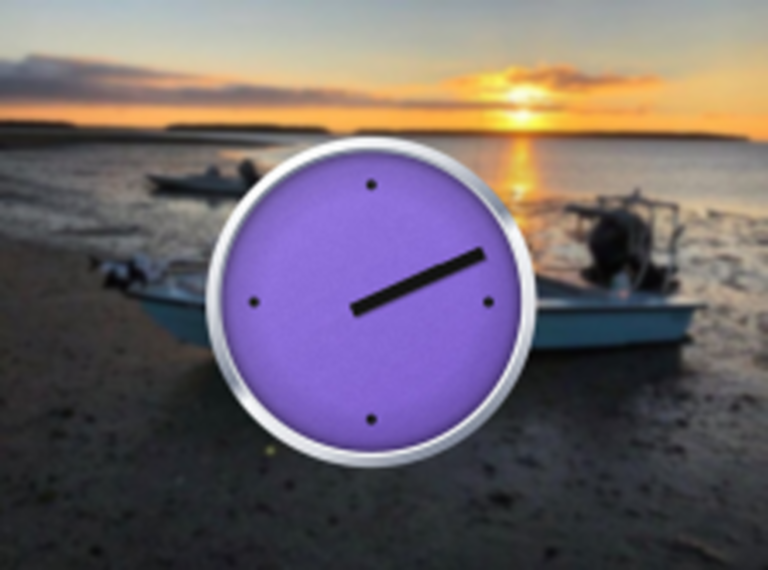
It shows 2,11
